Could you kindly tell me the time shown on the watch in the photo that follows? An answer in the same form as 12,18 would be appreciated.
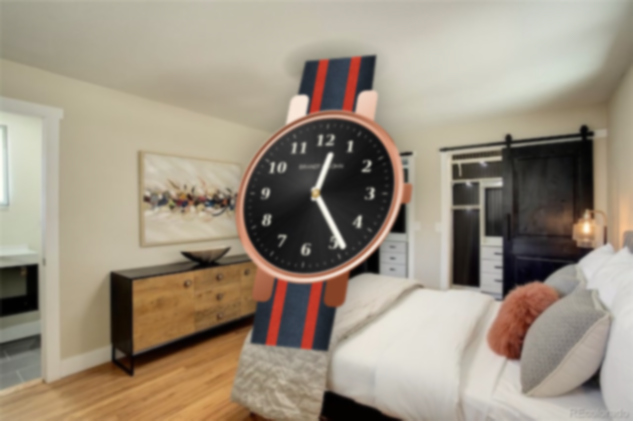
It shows 12,24
